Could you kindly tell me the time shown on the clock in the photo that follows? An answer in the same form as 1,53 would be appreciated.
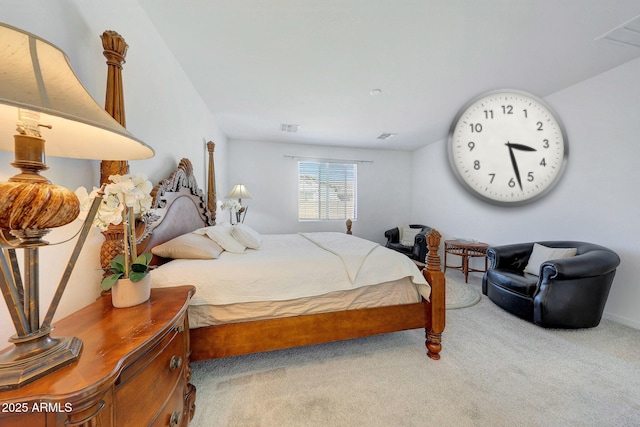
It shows 3,28
